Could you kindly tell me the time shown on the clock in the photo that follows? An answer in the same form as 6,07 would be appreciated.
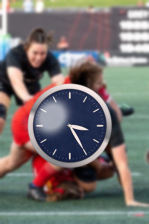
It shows 3,25
